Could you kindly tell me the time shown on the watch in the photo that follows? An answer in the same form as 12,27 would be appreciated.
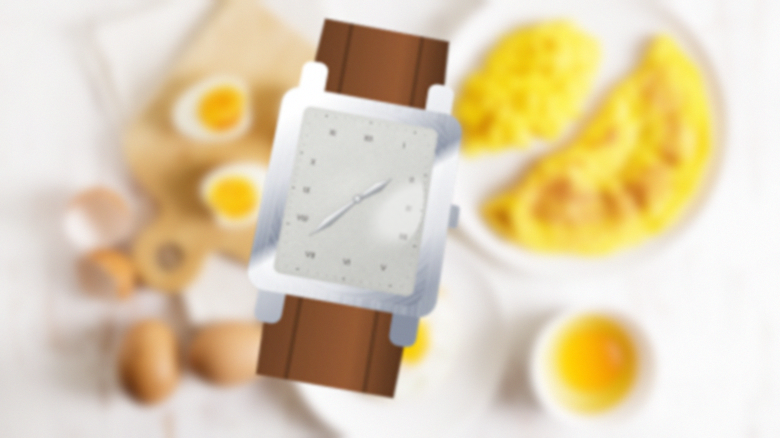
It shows 1,37
